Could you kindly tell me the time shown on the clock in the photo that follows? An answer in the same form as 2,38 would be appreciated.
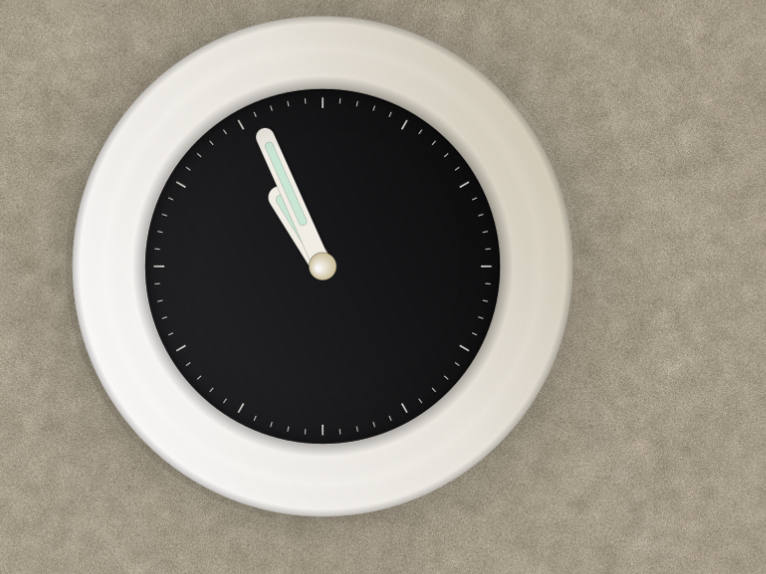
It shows 10,56
